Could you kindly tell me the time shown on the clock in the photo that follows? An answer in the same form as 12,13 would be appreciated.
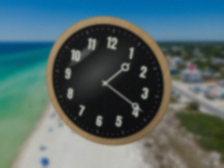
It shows 1,19
